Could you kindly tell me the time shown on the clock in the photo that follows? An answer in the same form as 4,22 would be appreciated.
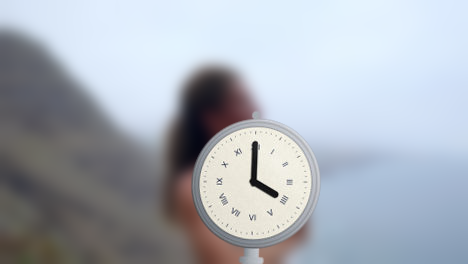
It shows 4,00
